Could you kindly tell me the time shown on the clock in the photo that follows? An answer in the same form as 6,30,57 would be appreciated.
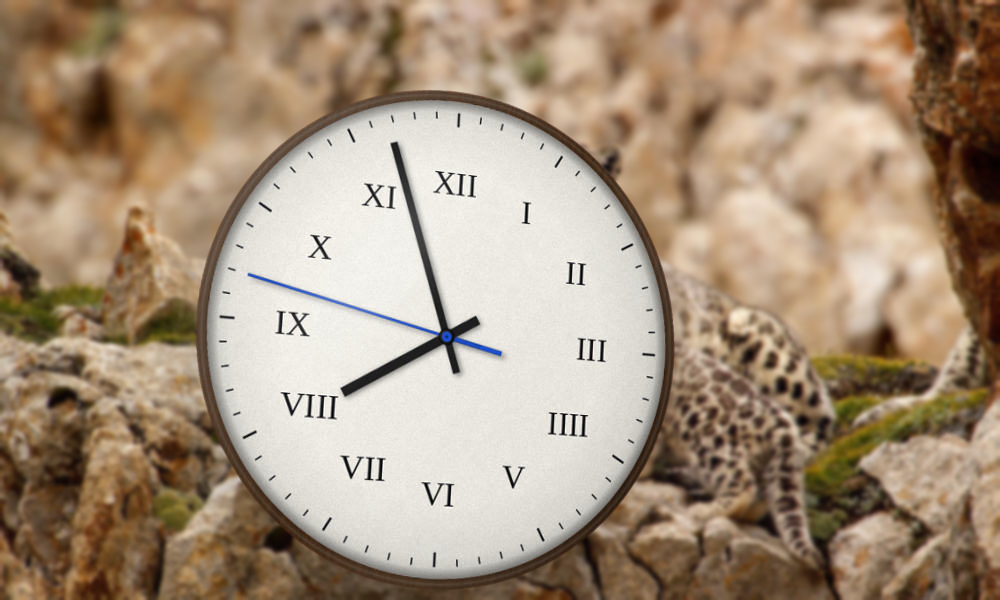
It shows 7,56,47
